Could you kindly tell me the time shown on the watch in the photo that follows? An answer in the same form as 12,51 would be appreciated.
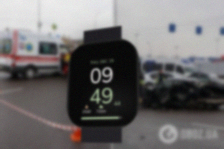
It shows 9,49
